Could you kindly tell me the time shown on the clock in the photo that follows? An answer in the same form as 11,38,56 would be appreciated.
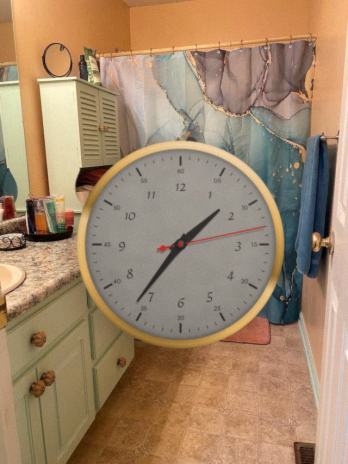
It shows 1,36,13
